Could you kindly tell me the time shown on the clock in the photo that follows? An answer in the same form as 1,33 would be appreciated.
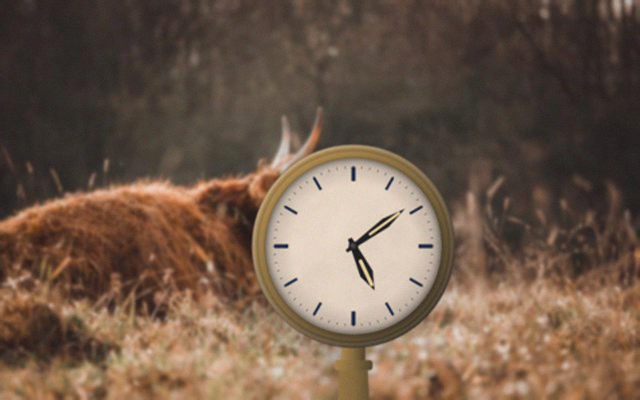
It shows 5,09
